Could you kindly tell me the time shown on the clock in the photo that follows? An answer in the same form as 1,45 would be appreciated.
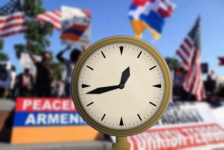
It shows 12,43
